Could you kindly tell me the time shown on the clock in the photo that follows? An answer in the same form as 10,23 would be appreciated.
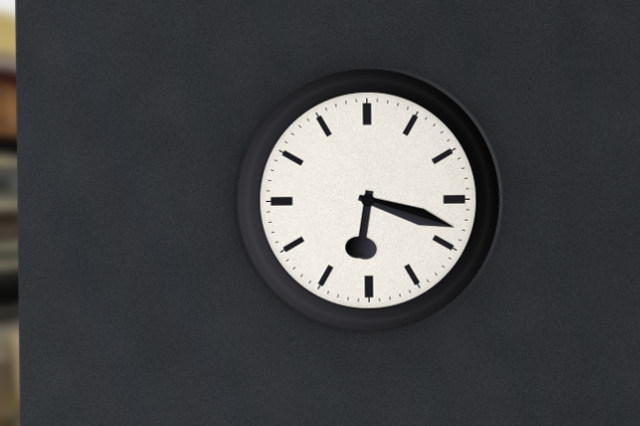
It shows 6,18
